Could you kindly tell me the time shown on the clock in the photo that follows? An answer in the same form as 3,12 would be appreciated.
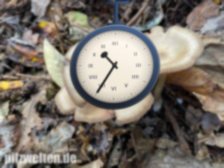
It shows 10,35
